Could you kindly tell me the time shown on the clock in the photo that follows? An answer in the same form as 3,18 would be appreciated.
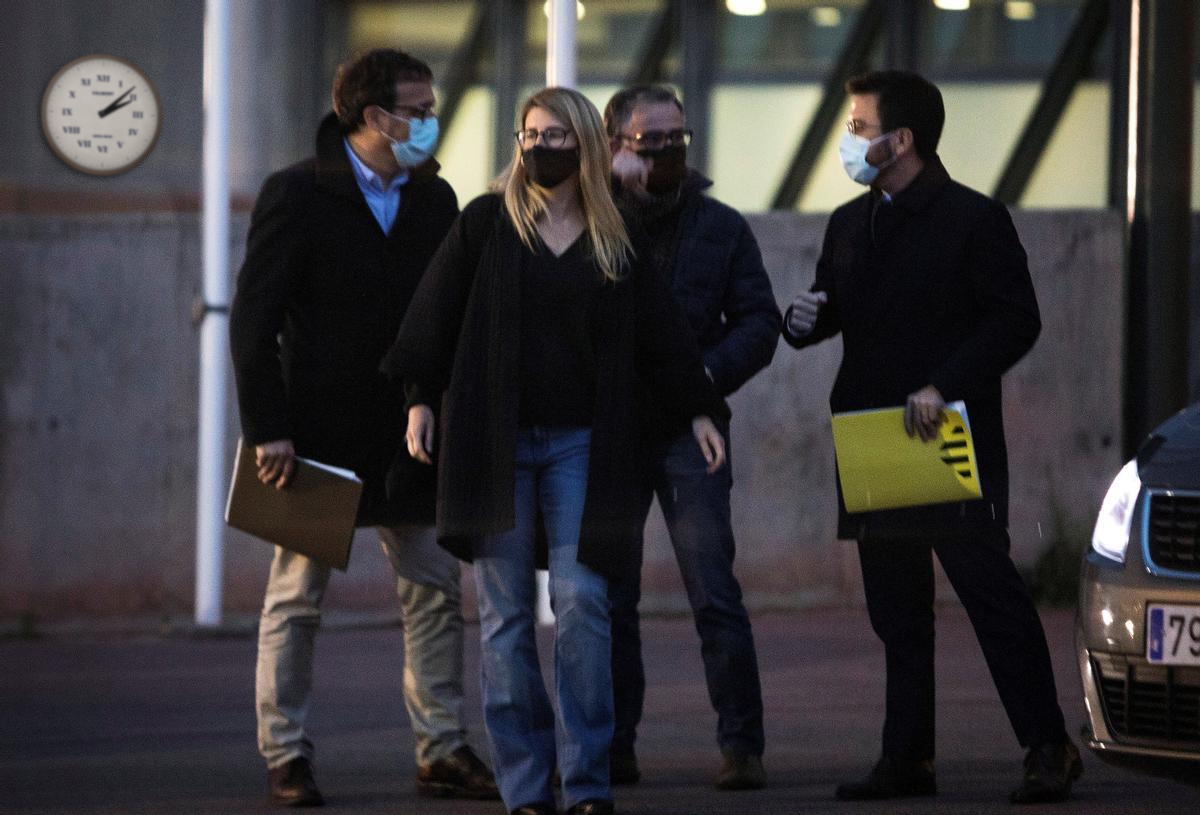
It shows 2,08
